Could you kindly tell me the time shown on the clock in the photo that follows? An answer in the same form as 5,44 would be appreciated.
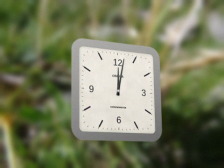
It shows 12,02
